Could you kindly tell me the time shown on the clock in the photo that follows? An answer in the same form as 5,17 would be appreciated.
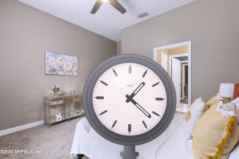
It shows 1,22
